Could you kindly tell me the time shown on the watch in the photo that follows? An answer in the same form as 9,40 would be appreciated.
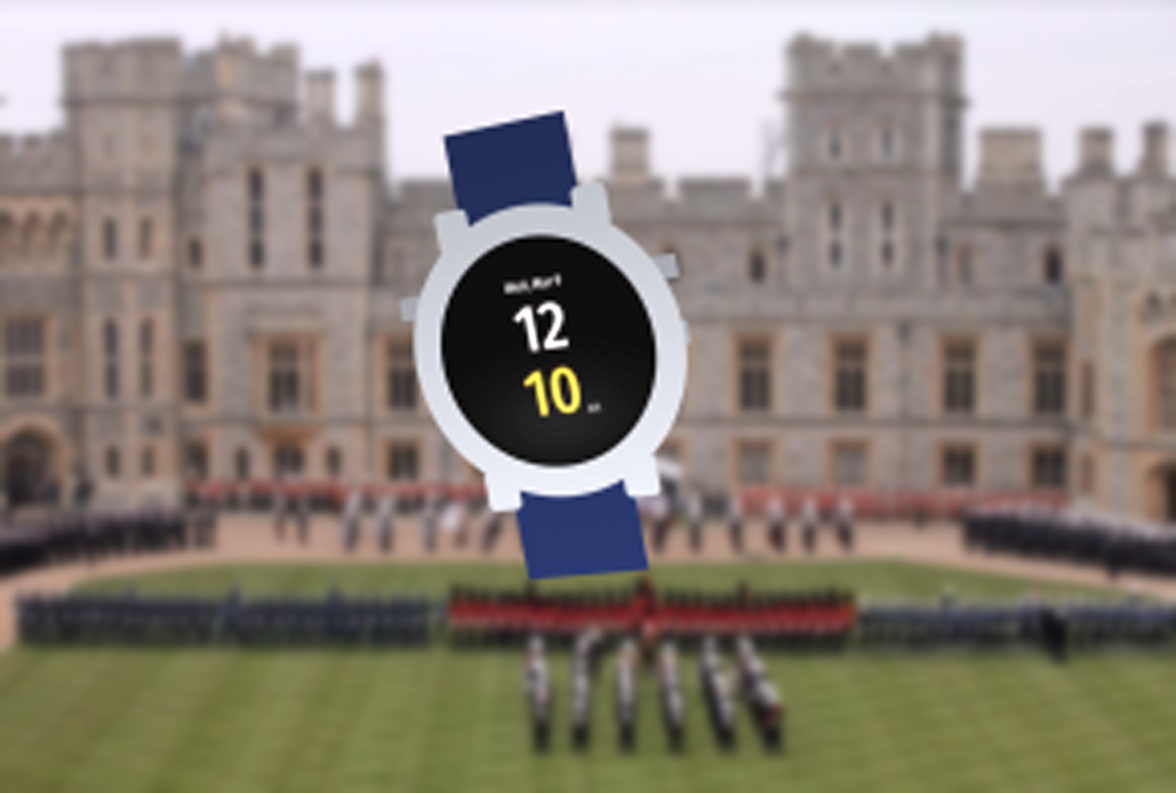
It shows 12,10
